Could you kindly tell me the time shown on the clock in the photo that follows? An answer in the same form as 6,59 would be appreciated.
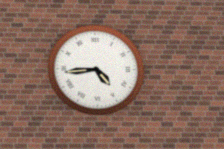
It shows 4,44
